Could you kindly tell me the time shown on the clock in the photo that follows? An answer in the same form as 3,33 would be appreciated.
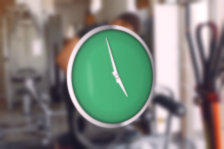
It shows 4,57
